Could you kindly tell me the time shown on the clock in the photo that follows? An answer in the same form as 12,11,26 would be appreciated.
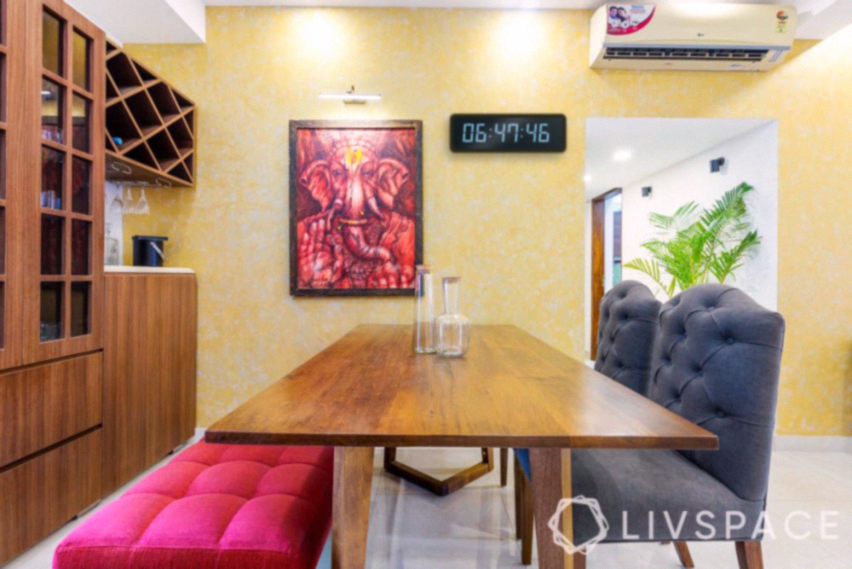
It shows 6,47,46
